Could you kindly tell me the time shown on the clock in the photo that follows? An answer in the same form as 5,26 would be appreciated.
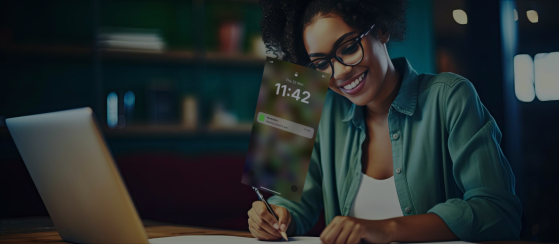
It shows 11,42
